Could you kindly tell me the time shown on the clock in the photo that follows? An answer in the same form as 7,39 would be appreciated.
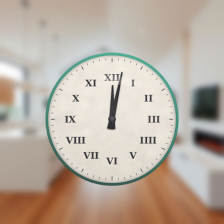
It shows 12,02
